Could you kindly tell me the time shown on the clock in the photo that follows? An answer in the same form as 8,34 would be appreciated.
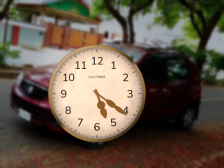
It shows 5,21
